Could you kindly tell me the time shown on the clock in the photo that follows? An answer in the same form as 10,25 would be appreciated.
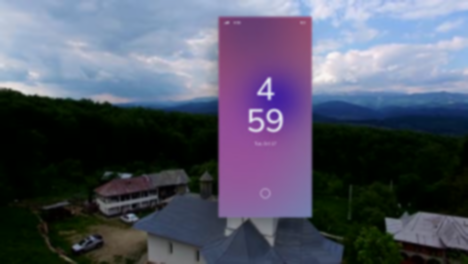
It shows 4,59
